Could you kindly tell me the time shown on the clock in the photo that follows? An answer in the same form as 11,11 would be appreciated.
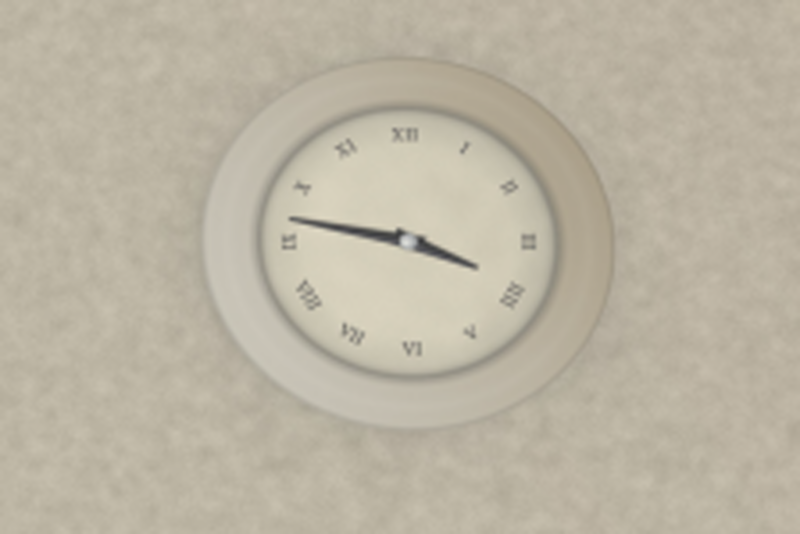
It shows 3,47
